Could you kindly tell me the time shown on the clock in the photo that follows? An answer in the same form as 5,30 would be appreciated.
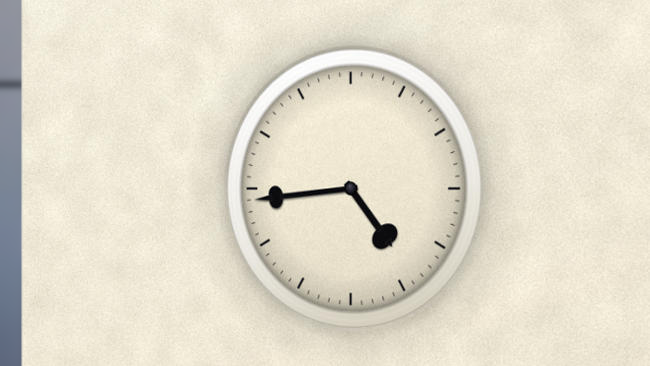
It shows 4,44
